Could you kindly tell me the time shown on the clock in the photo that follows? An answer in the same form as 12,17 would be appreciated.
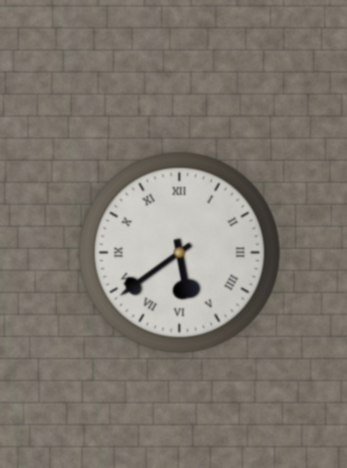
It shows 5,39
